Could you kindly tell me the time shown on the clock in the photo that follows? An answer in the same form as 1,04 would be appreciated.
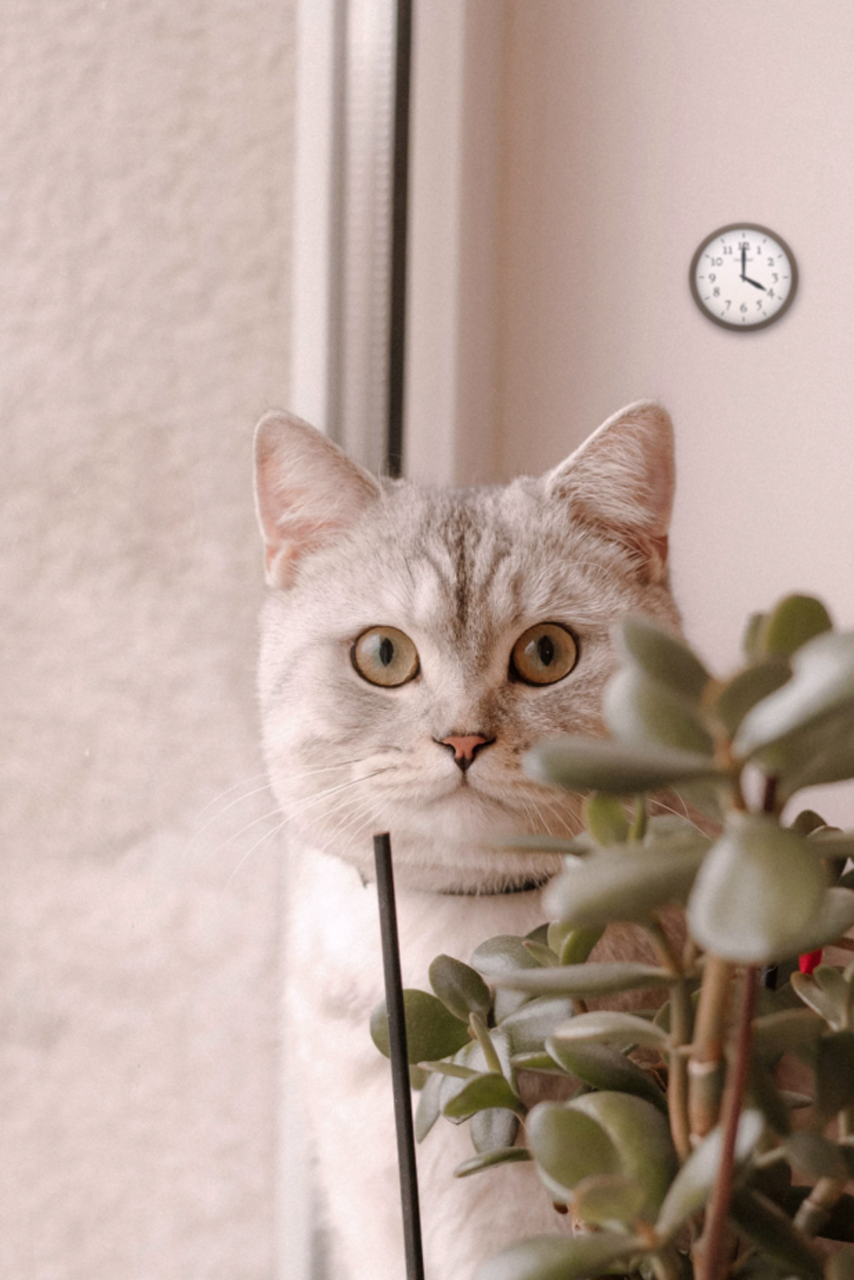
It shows 4,00
